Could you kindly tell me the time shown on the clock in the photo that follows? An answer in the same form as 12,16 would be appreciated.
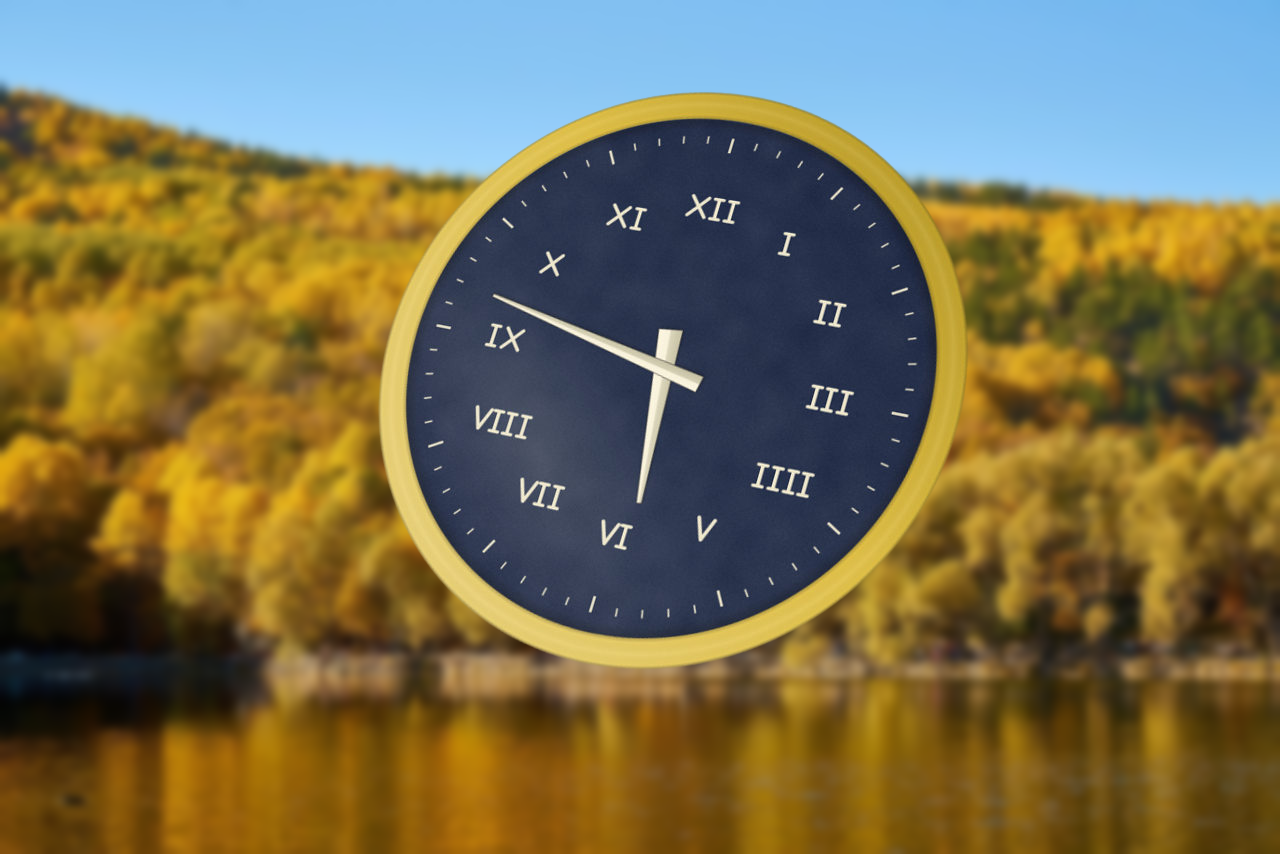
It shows 5,47
